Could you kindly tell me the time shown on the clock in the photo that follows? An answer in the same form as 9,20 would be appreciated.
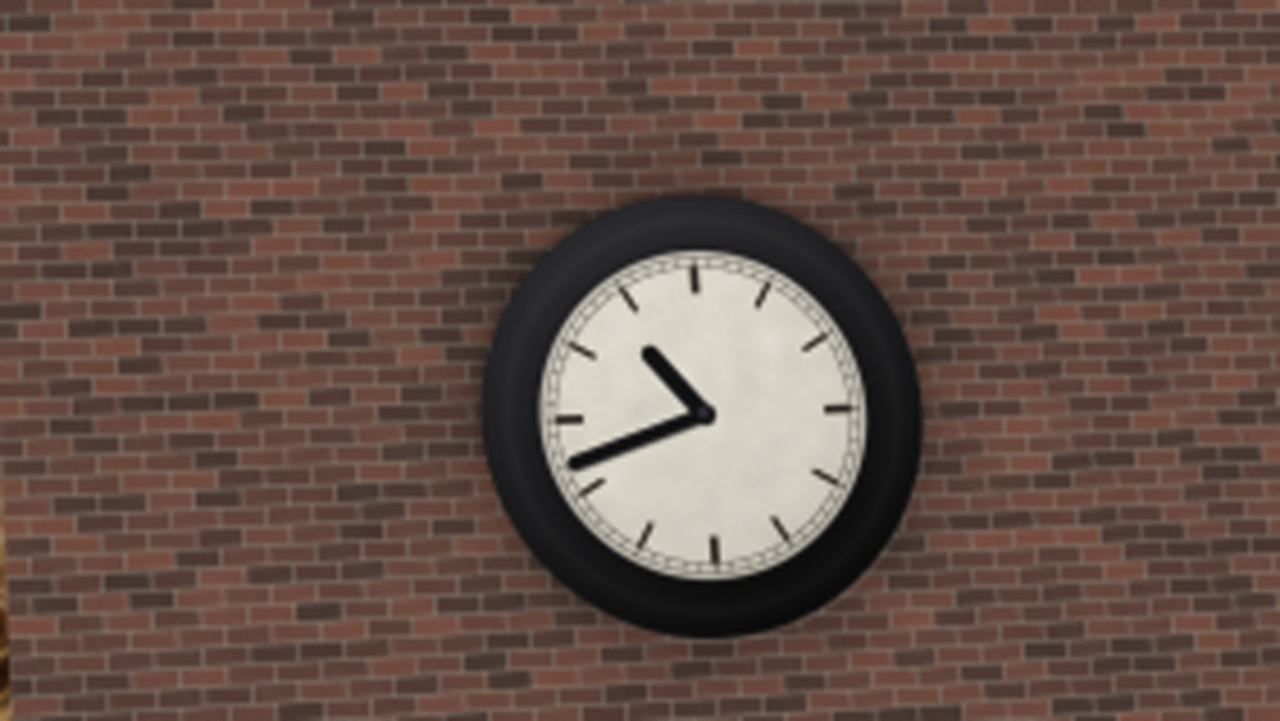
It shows 10,42
